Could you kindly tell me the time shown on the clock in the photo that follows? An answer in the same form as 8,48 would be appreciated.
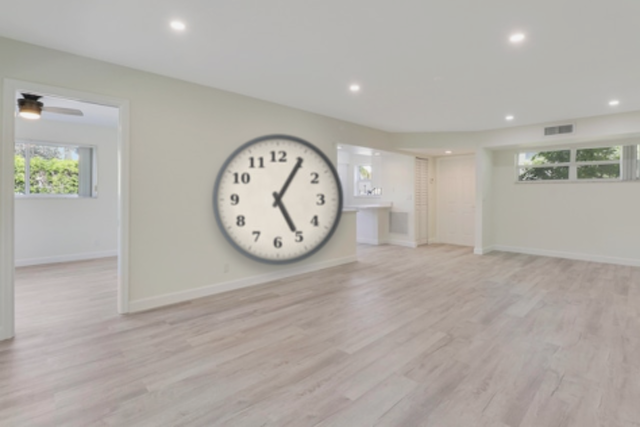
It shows 5,05
